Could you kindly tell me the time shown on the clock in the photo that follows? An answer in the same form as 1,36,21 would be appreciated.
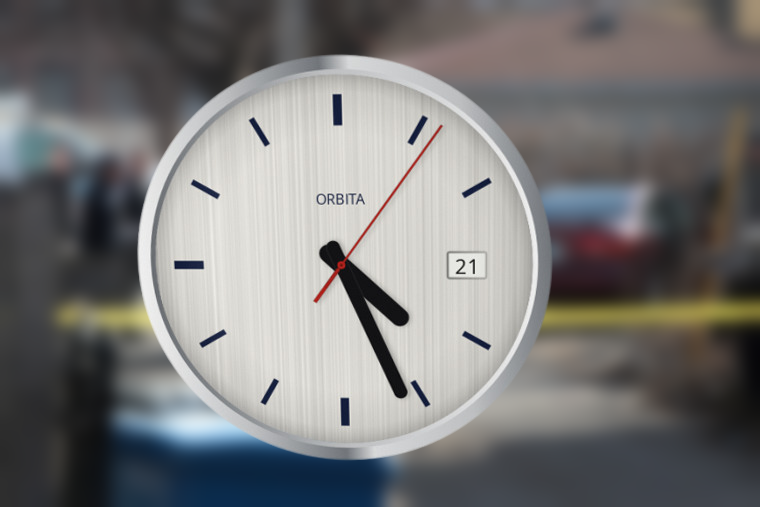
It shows 4,26,06
